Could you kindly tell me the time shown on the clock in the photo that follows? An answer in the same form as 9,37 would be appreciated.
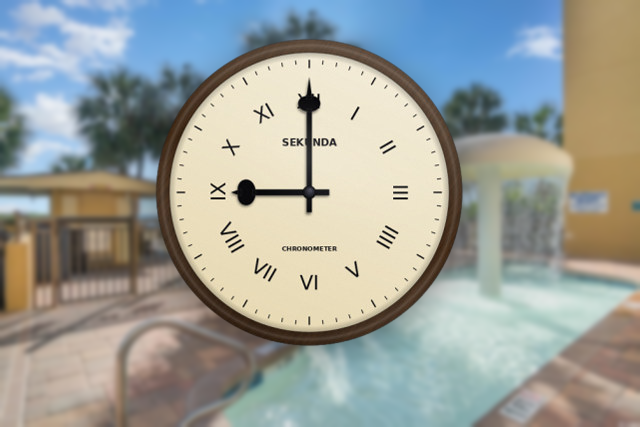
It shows 9,00
